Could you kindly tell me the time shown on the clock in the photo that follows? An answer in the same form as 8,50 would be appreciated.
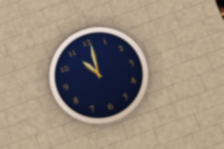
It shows 11,01
